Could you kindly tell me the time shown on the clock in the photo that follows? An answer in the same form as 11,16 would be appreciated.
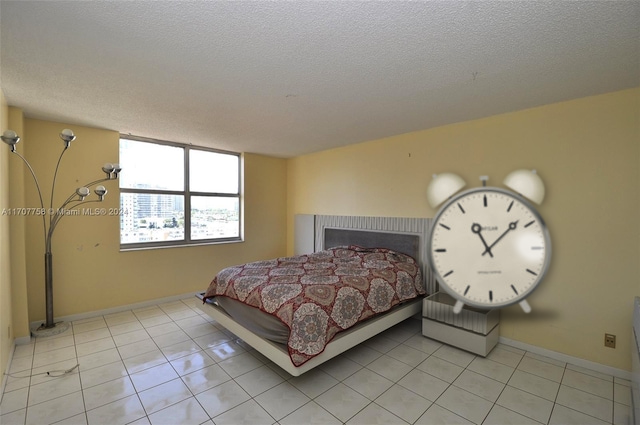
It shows 11,08
